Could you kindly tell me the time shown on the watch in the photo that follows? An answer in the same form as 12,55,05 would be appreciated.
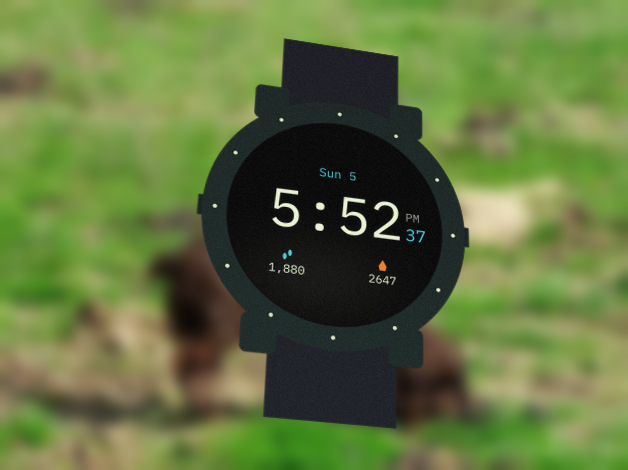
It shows 5,52,37
